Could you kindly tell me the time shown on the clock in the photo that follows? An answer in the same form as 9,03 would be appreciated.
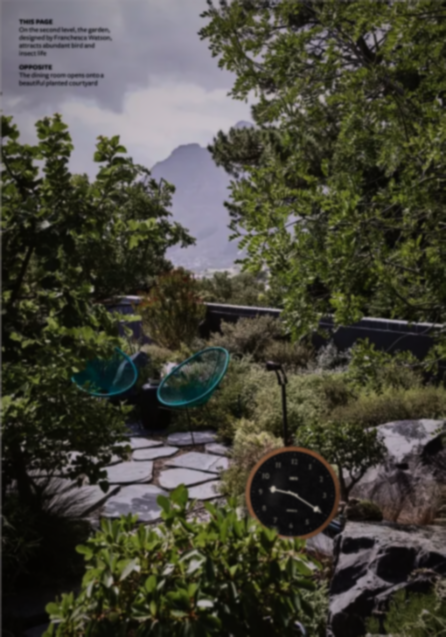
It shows 9,20
